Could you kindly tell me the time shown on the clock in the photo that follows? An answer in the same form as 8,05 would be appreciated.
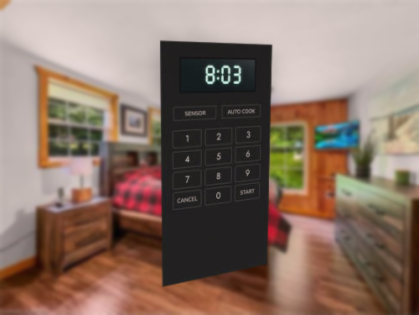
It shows 8,03
